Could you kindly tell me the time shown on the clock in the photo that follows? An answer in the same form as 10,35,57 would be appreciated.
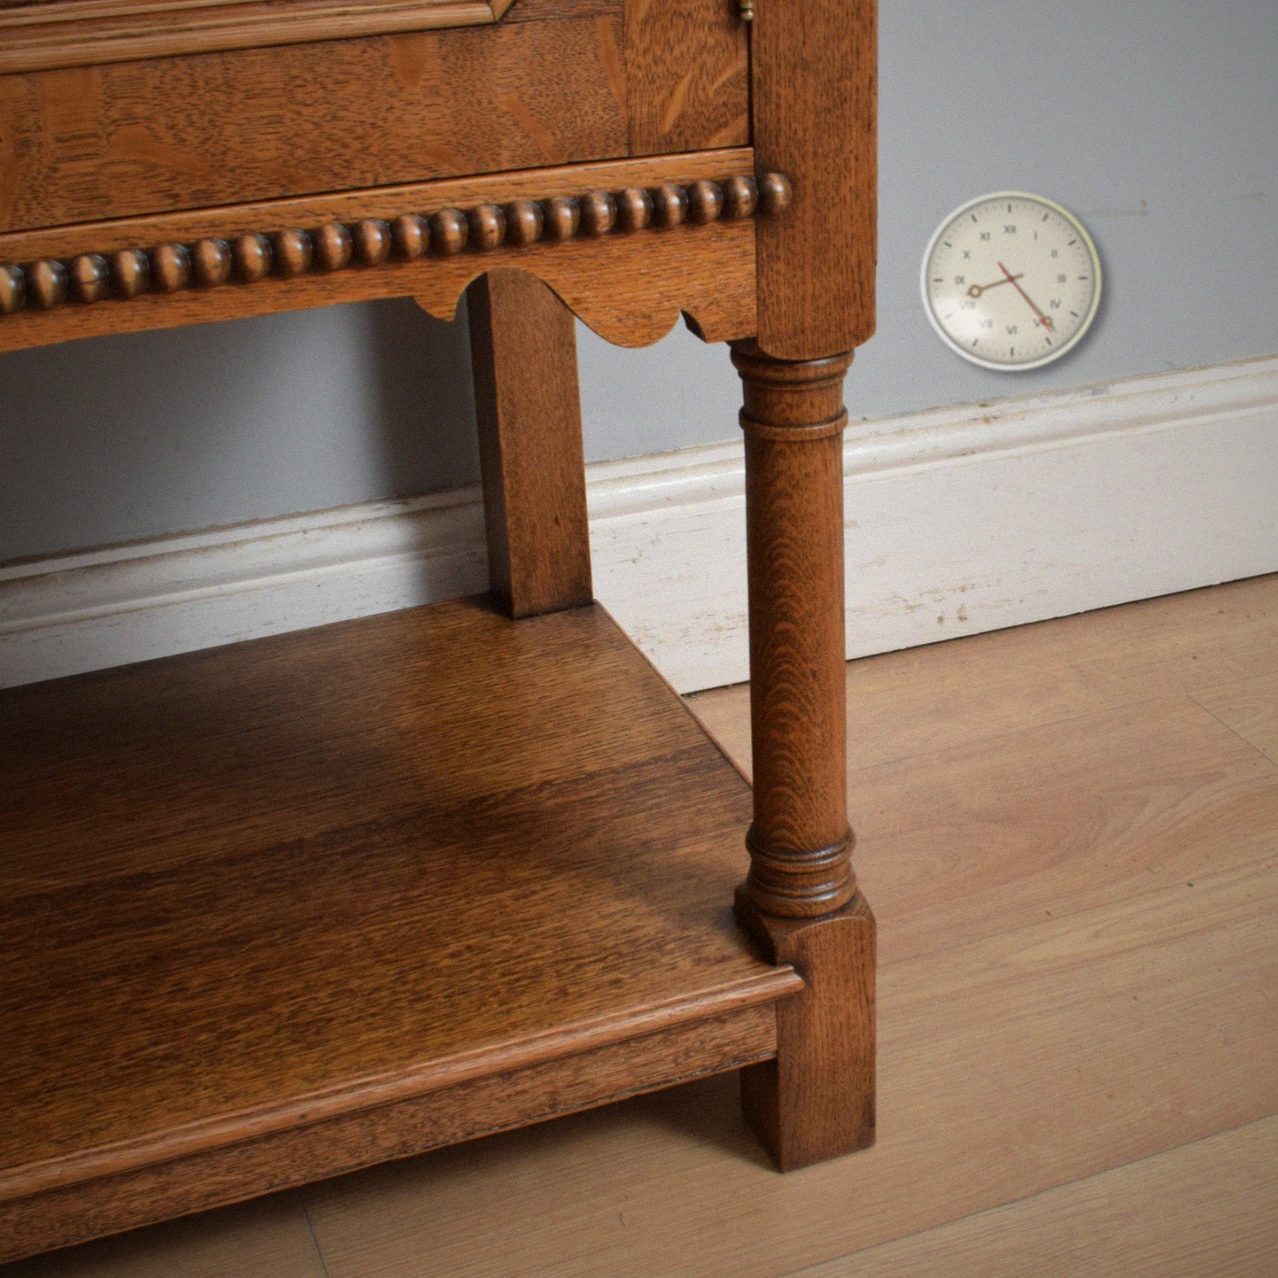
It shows 8,23,24
